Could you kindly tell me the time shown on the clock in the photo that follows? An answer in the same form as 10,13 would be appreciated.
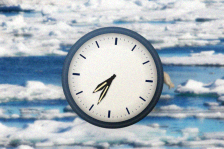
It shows 7,34
